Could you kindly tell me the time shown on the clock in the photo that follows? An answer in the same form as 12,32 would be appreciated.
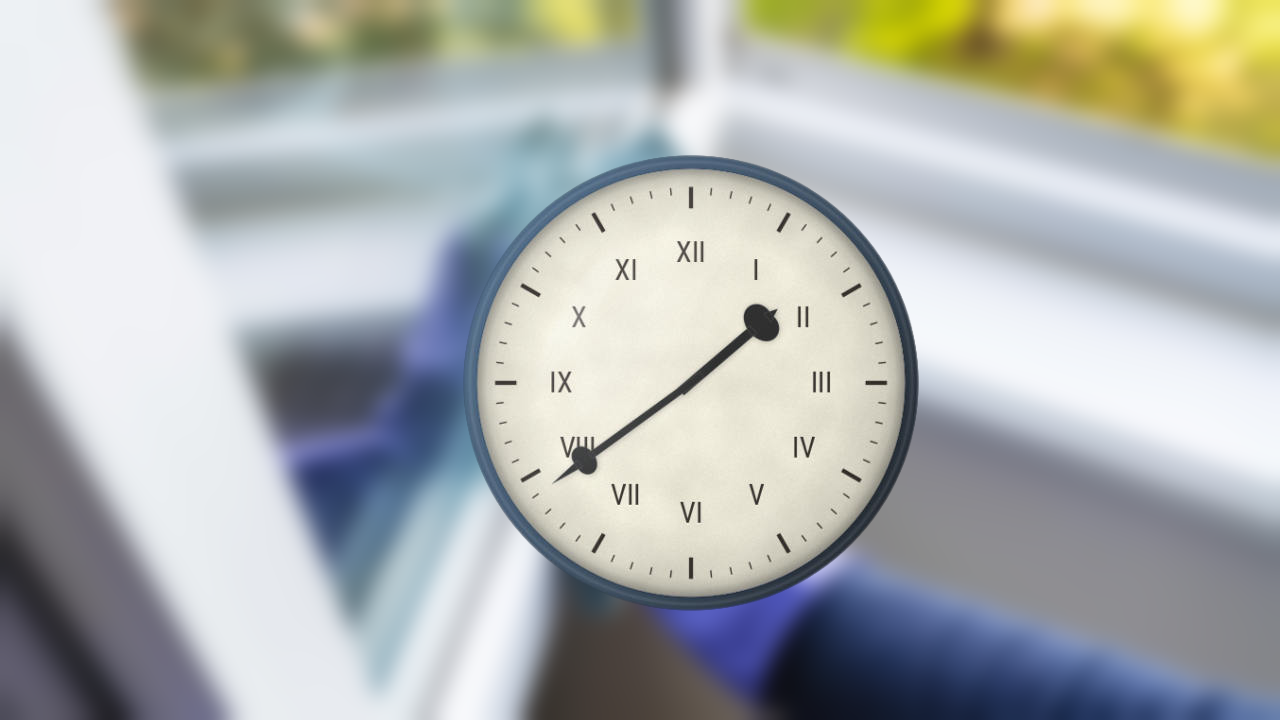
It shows 1,39
